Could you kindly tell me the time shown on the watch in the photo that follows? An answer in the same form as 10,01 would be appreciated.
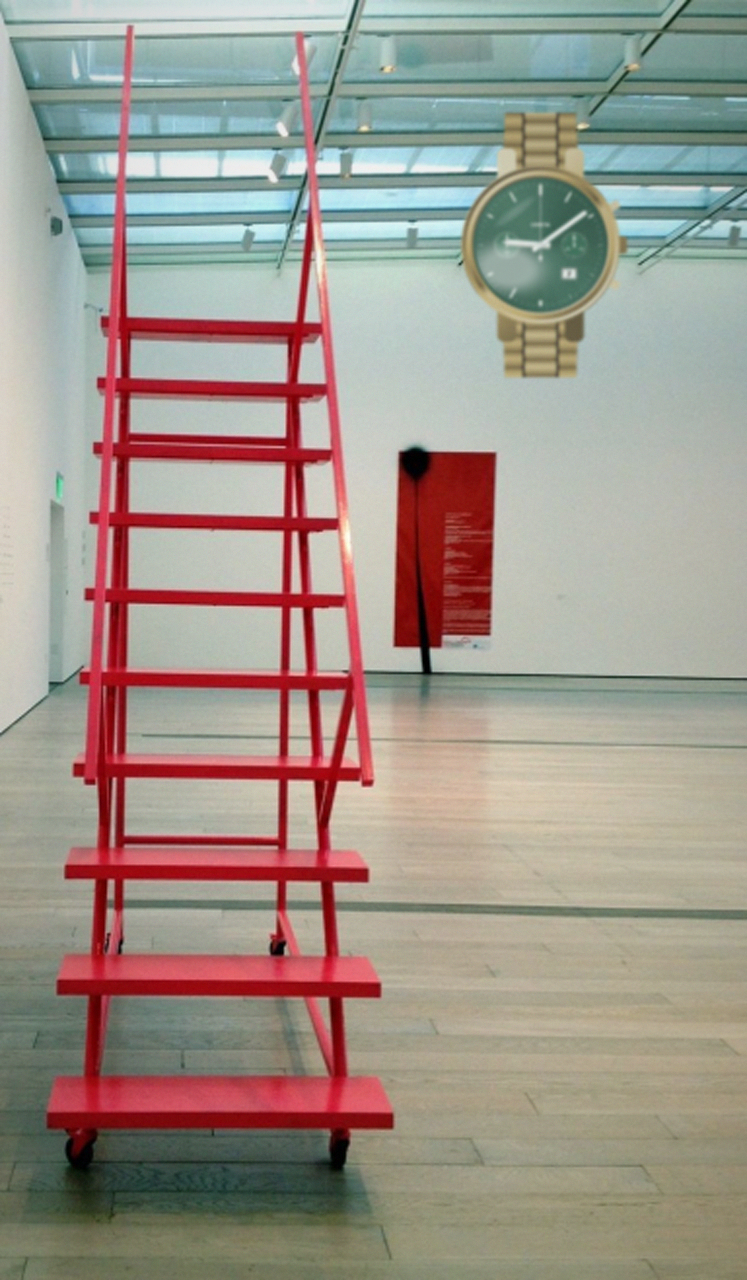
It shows 9,09
